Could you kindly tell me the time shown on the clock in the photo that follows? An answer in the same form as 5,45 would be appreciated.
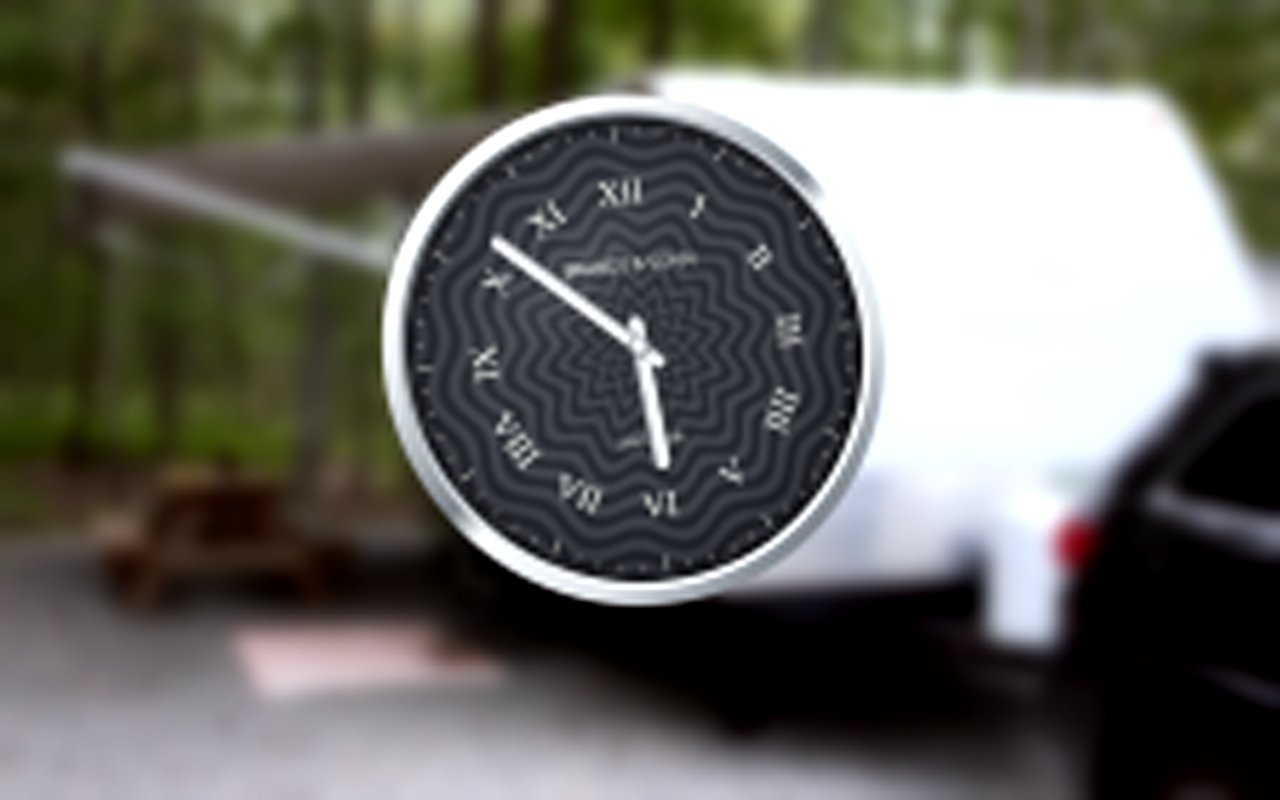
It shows 5,52
